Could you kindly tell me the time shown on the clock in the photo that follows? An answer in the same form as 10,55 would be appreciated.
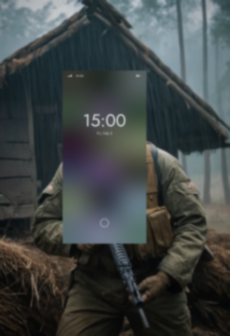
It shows 15,00
